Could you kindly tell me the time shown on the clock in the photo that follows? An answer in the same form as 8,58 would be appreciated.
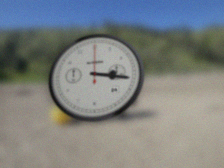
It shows 3,17
